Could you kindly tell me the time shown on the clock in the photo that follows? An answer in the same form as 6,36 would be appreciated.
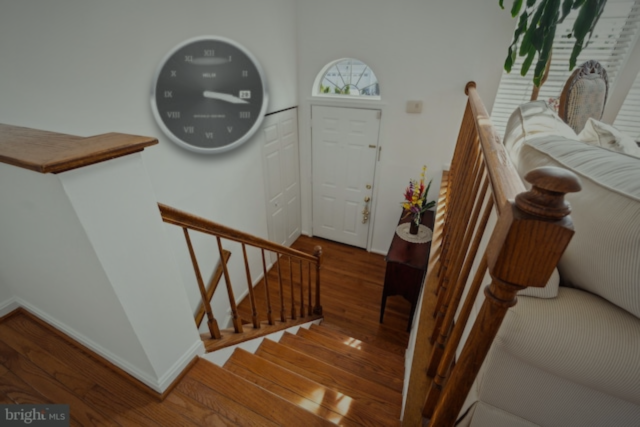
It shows 3,17
